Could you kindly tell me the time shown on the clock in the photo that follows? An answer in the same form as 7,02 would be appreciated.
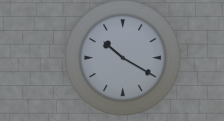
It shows 10,20
